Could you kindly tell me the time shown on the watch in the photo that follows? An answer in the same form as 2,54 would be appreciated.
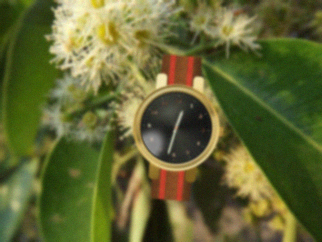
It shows 12,32
